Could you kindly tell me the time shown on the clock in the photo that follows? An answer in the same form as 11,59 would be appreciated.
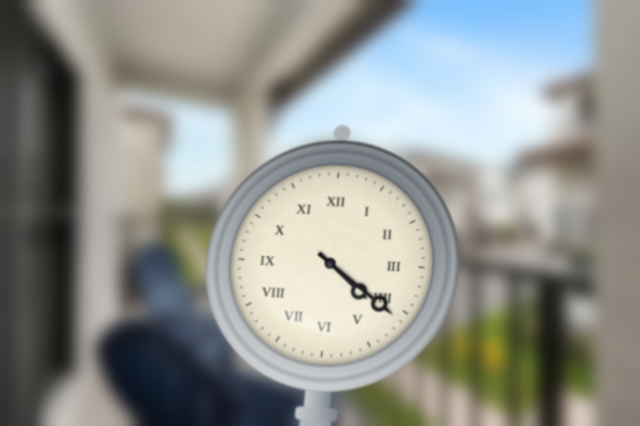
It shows 4,21
